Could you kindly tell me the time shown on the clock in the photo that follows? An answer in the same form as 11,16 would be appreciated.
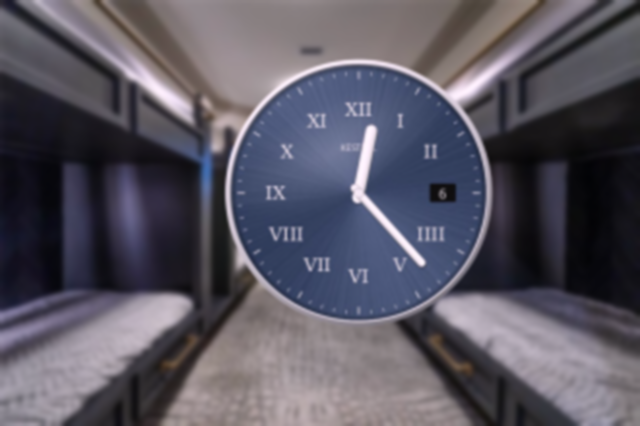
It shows 12,23
